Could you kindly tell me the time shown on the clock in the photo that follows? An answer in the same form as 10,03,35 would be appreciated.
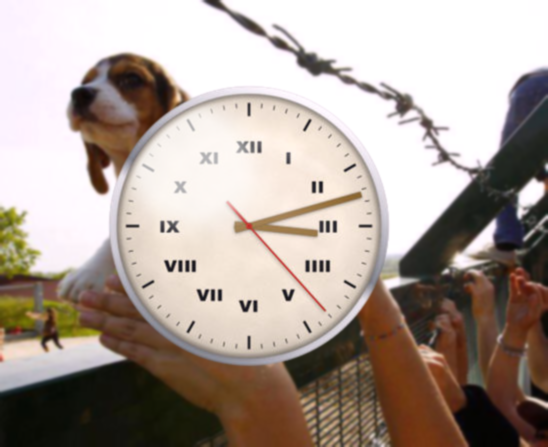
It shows 3,12,23
